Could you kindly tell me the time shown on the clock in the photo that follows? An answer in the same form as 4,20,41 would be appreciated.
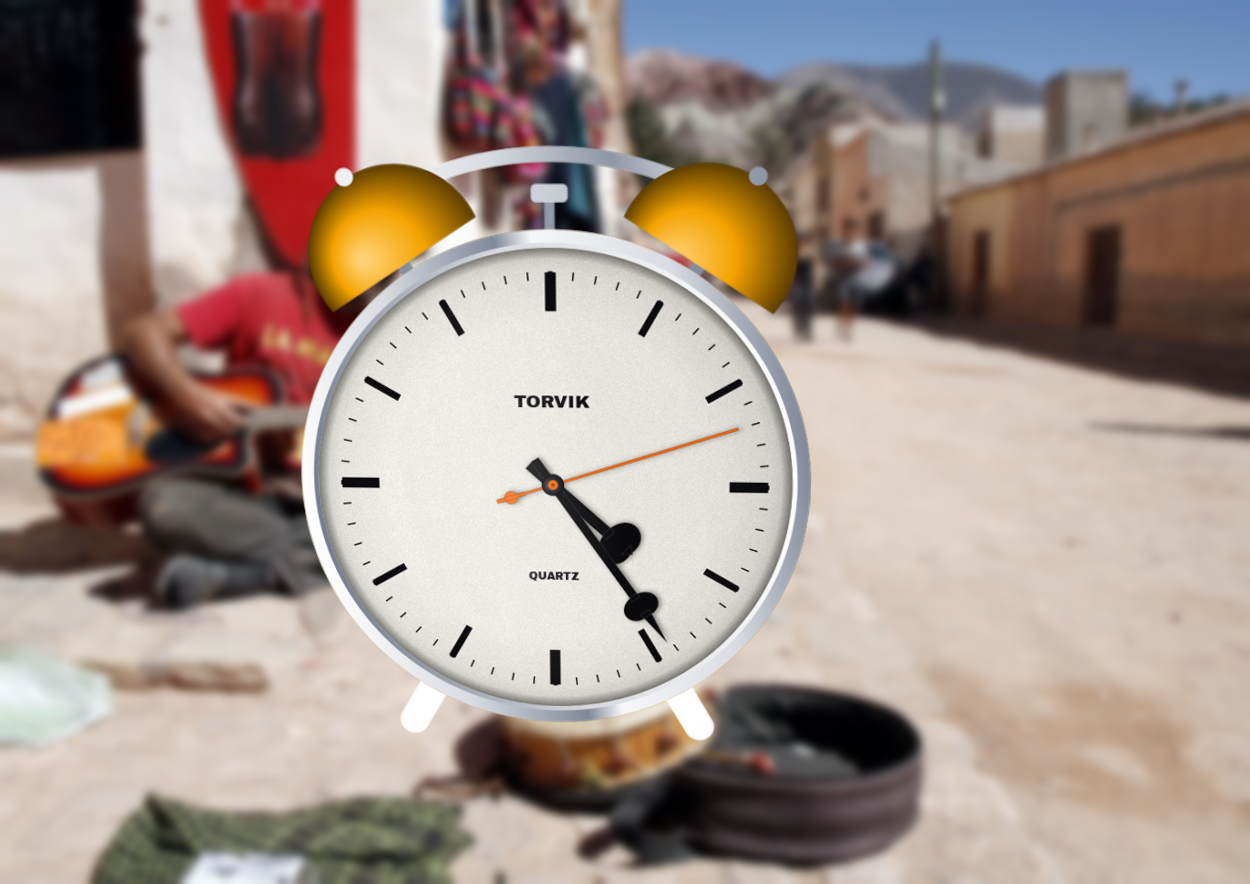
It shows 4,24,12
